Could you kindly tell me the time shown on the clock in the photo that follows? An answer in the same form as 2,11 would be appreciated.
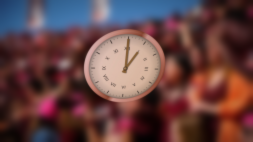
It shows 1,00
